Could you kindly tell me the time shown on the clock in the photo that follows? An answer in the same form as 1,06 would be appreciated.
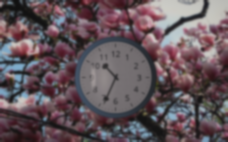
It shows 10,34
